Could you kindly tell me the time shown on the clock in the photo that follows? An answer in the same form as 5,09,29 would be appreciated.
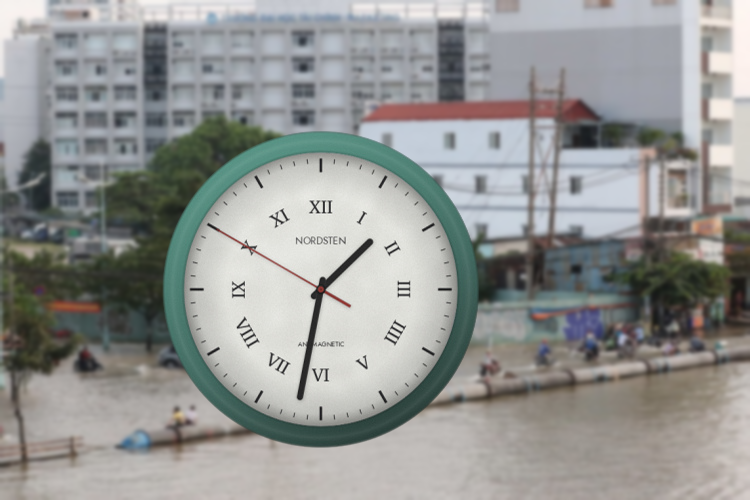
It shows 1,31,50
